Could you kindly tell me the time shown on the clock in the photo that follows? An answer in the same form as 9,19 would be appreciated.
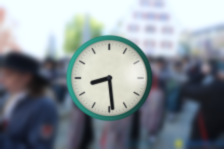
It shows 8,29
